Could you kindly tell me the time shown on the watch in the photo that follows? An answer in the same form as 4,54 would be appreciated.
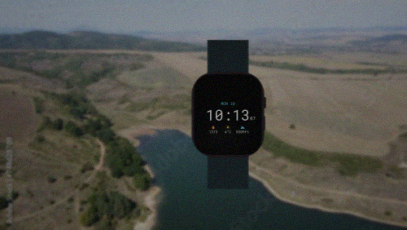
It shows 10,13
